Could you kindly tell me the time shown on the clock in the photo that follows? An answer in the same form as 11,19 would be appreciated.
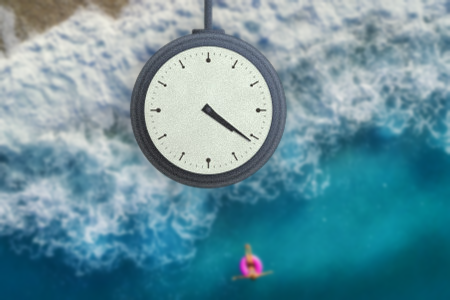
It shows 4,21
